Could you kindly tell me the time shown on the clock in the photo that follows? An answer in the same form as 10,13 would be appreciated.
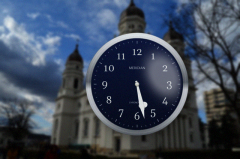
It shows 5,28
